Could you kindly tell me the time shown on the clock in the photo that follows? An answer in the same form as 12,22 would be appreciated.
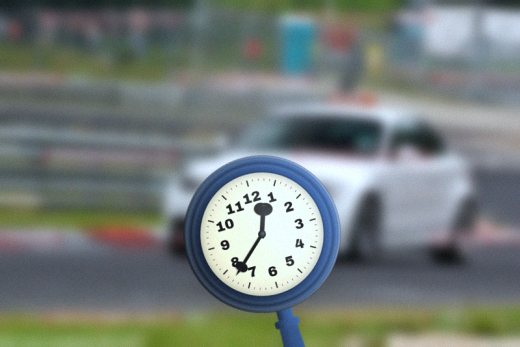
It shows 12,38
